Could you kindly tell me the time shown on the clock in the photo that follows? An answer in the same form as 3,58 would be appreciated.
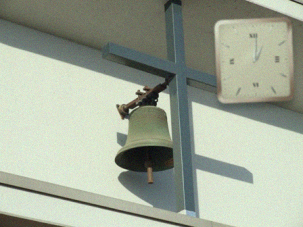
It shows 1,01
